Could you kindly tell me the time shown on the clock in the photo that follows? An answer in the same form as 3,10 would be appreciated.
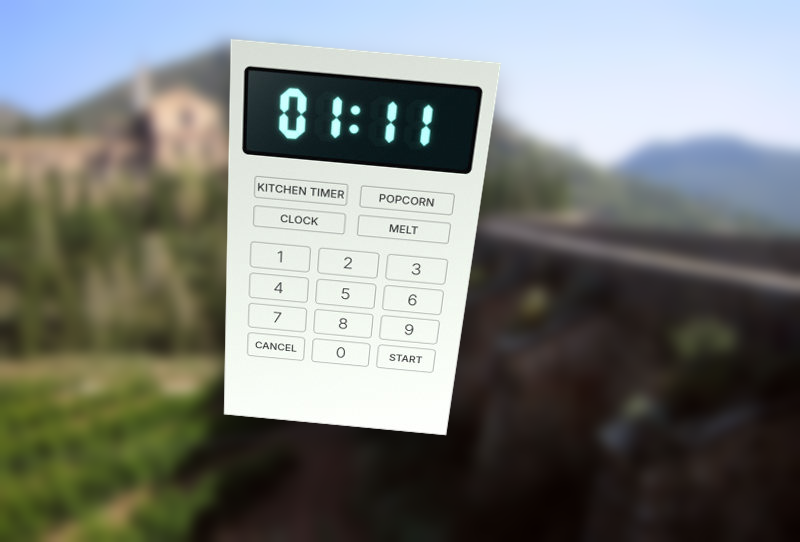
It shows 1,11
